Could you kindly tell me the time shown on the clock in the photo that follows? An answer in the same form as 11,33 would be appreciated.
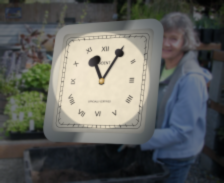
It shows 11,05
